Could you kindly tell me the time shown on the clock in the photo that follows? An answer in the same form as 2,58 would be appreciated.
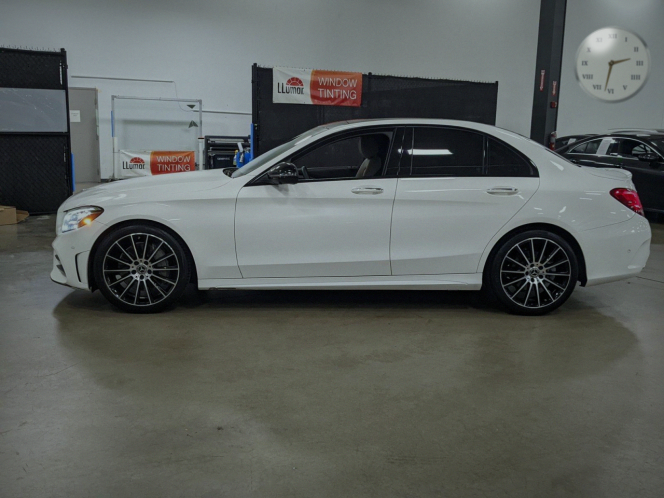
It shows 2,32
